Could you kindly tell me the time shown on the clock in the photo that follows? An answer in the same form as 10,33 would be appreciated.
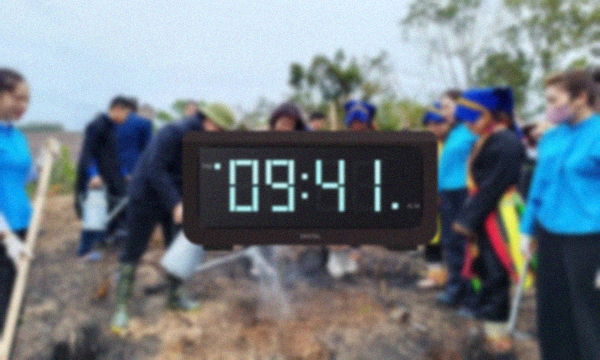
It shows 9,41
